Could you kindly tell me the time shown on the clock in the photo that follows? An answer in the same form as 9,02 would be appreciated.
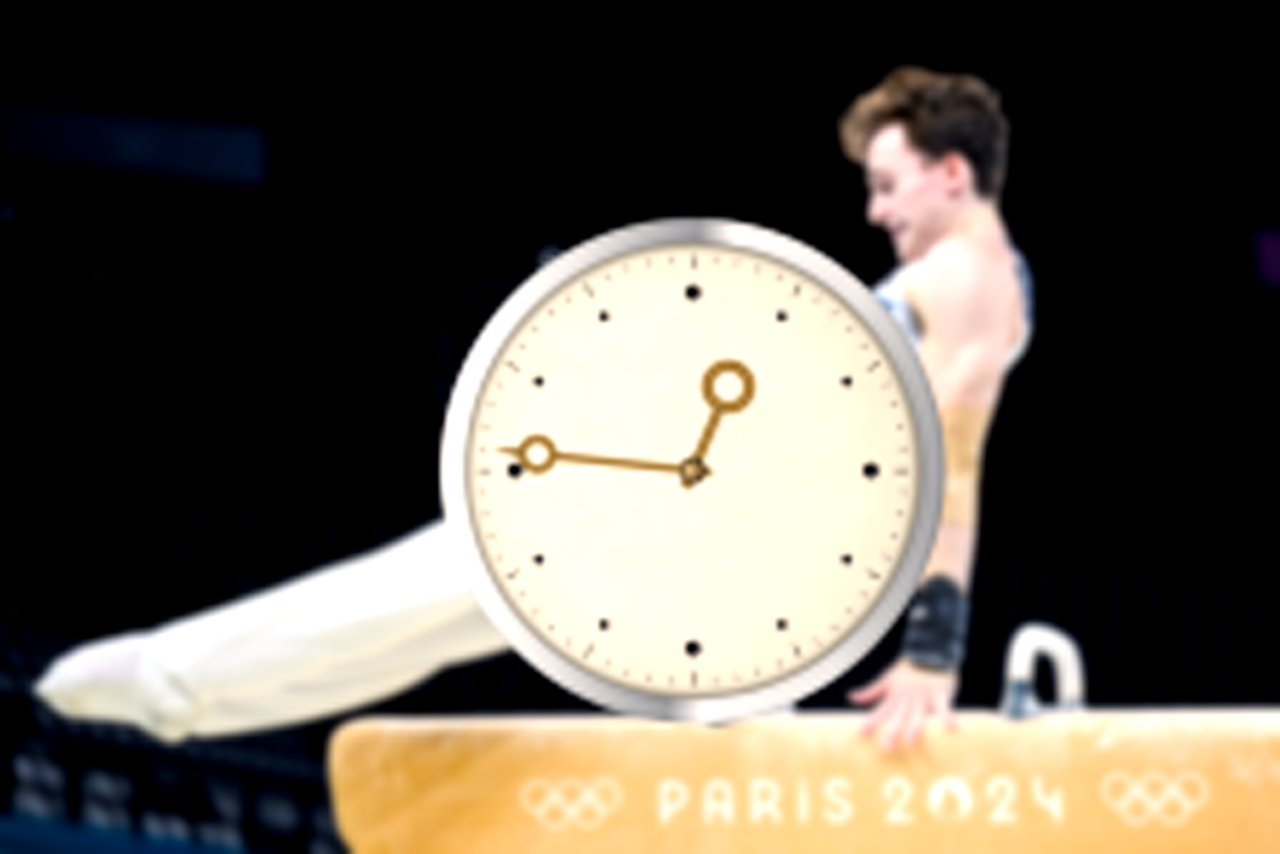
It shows 12,46
